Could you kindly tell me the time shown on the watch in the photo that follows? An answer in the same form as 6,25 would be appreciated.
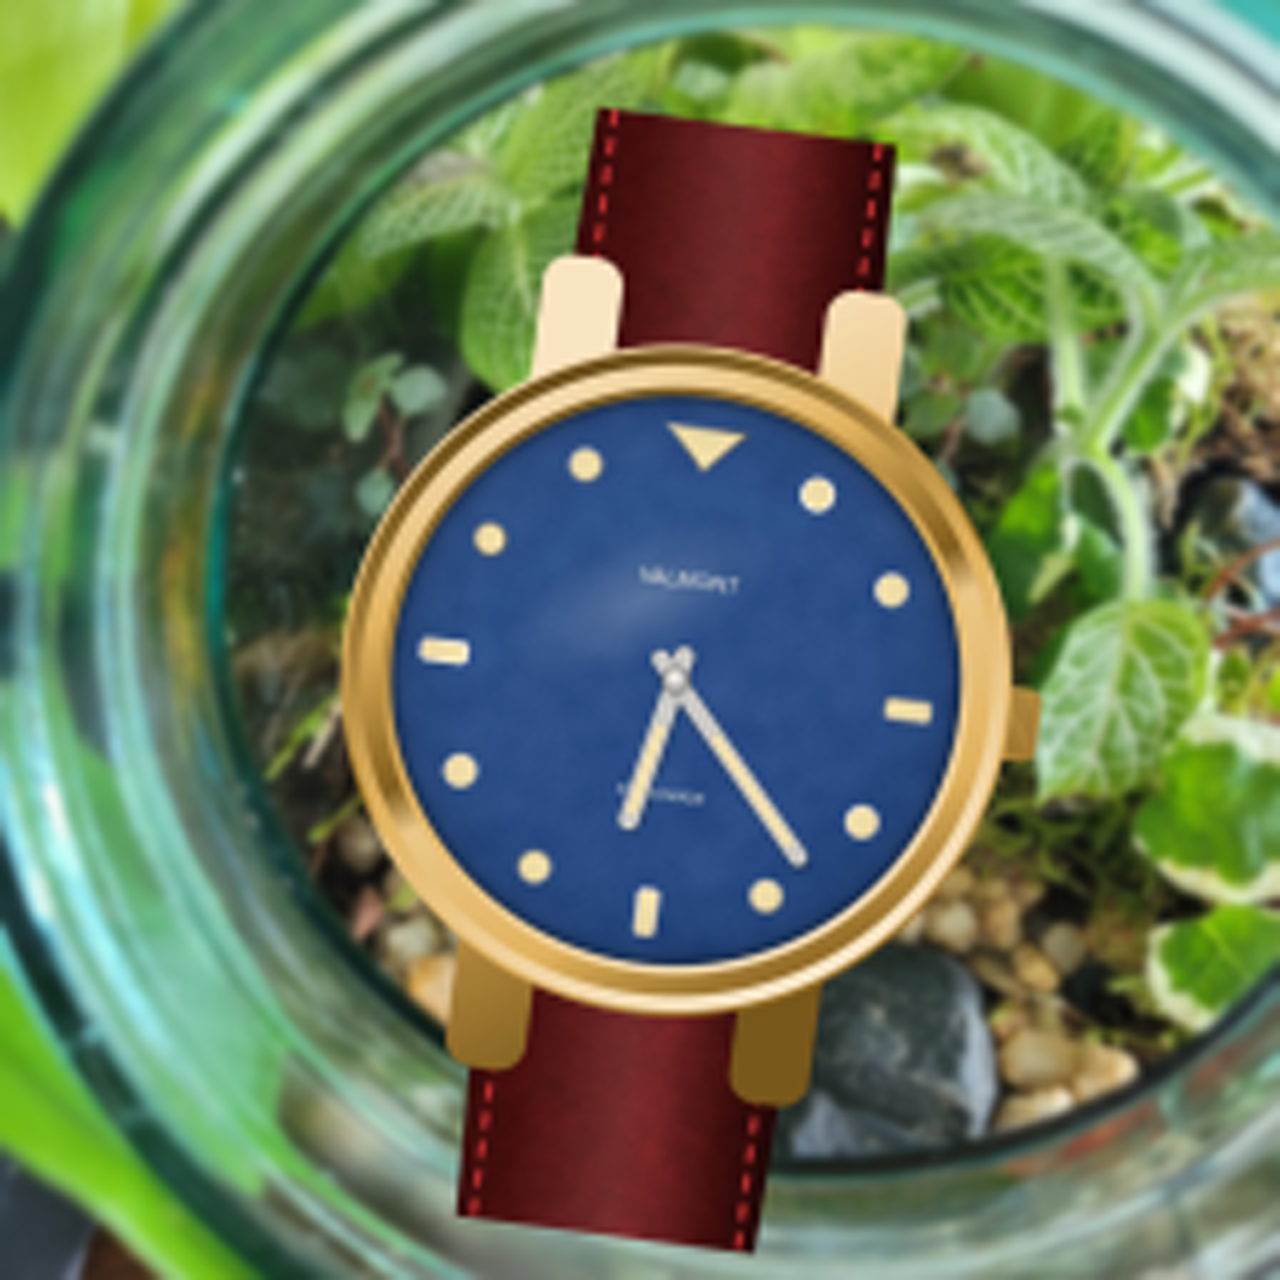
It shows 6,23
